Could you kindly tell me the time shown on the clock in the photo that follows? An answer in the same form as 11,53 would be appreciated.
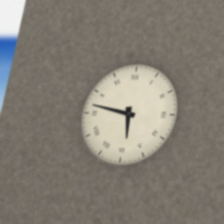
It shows 5,47
